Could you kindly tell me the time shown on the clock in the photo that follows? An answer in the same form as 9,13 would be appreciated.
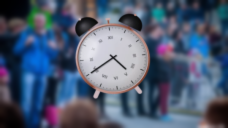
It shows 4,40
